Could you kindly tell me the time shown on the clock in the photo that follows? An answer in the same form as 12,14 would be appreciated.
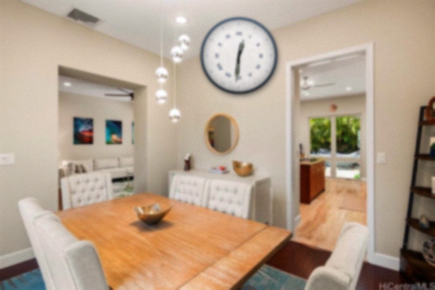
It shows 12,31
